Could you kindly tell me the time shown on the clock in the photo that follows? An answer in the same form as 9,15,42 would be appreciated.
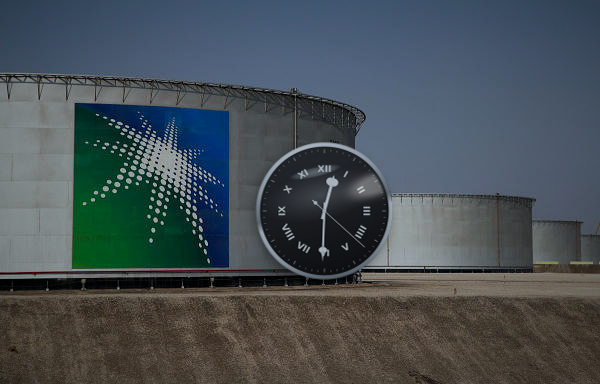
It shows 12,30,22
